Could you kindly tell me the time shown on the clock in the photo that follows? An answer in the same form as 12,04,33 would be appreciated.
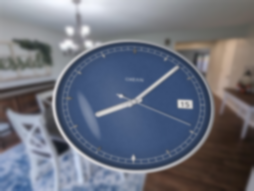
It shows 8,07,19
